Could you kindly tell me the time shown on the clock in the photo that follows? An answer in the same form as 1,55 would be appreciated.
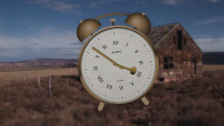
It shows 3,52
